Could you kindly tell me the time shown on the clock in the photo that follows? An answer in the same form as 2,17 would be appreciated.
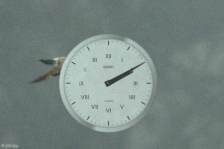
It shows 2,10
